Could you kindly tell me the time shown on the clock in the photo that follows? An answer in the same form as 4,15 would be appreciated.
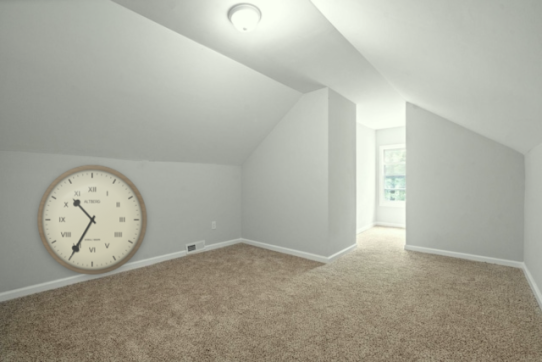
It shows 10,35
